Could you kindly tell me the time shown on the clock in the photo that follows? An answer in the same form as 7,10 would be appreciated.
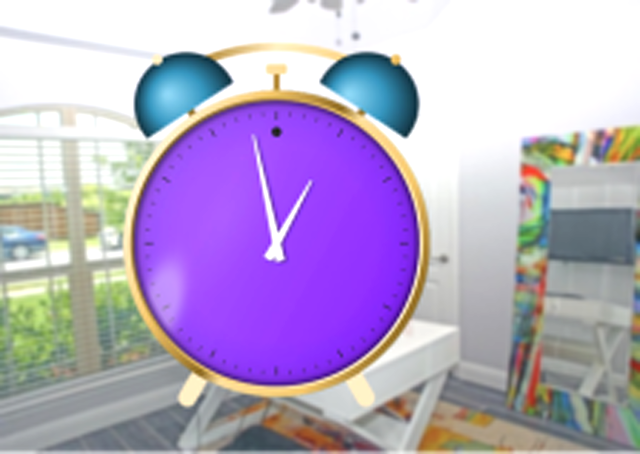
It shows 12,58
